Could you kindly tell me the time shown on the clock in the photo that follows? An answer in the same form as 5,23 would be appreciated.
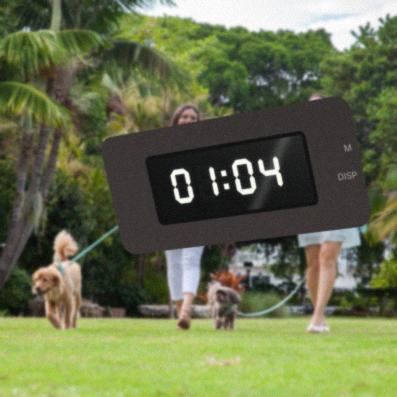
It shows 1,04
